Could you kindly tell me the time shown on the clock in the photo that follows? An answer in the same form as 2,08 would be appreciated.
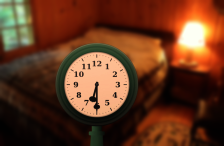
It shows 6,30
